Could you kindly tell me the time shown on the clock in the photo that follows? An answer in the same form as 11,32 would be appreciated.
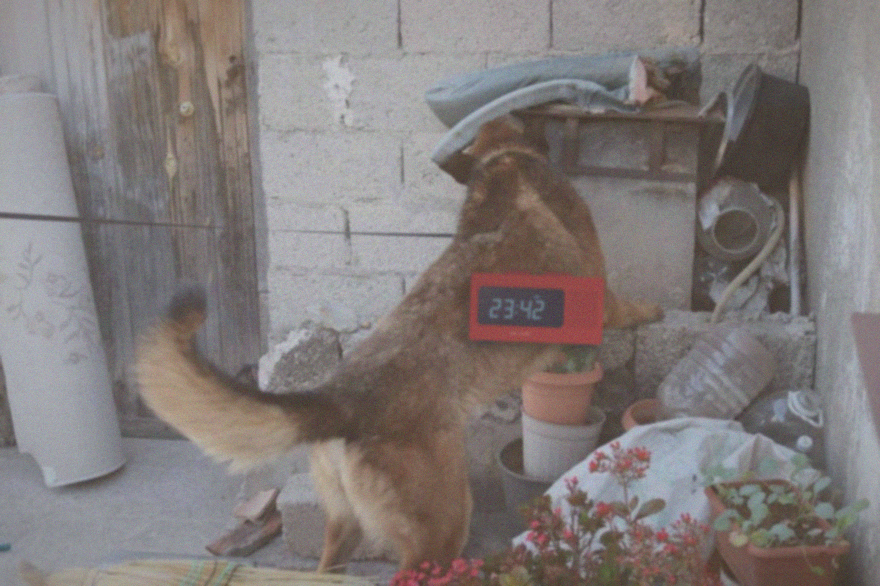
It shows 23,42
